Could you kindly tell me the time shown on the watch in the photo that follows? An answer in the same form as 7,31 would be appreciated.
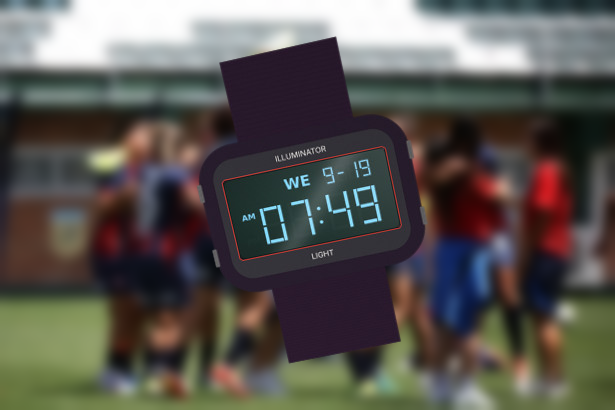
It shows 7,49
